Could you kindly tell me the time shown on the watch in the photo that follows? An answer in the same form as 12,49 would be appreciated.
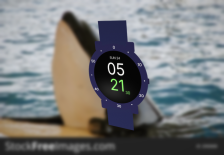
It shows 5,21
